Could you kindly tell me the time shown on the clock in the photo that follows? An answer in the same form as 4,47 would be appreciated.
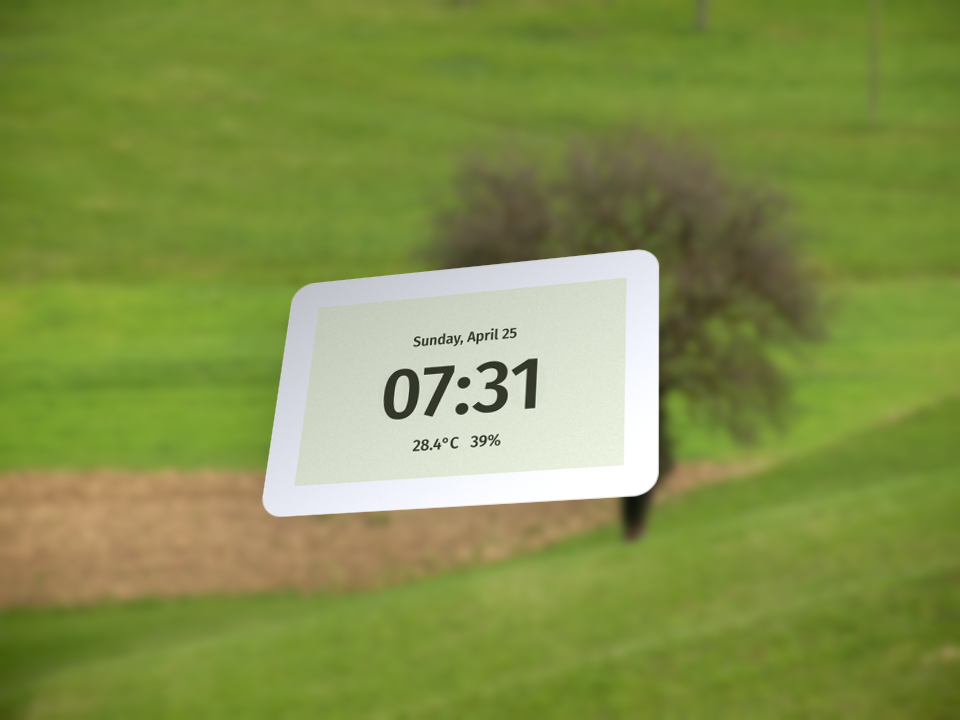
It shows 7,31
